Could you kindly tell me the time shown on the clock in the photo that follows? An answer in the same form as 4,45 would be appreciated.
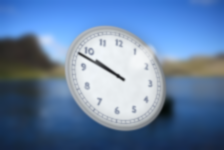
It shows 9,48
